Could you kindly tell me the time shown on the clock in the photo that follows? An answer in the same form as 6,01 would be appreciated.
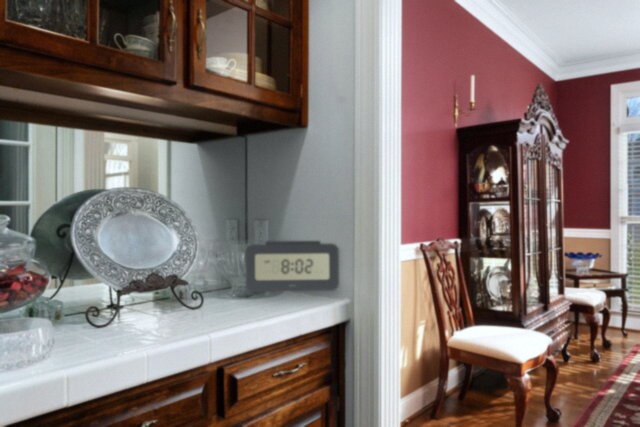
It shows 8,02
